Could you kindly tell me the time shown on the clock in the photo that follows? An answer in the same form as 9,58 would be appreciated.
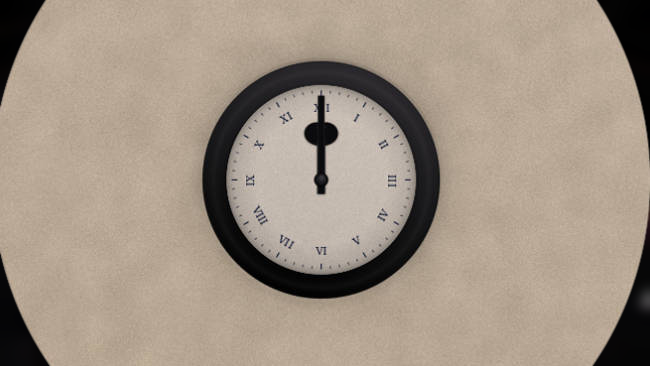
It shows 12,00
